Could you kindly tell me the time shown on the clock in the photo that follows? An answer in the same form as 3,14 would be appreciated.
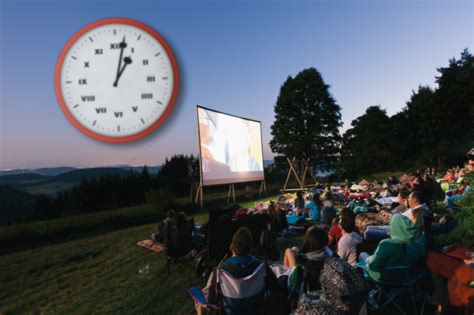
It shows 1,02
